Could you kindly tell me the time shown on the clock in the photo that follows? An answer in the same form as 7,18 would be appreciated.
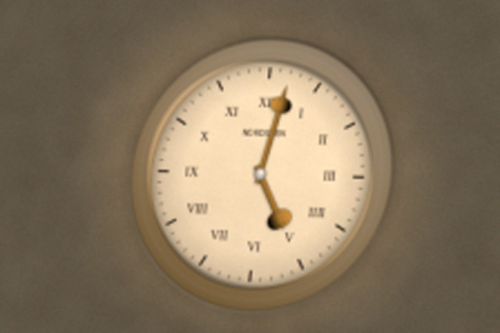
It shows 5,02
